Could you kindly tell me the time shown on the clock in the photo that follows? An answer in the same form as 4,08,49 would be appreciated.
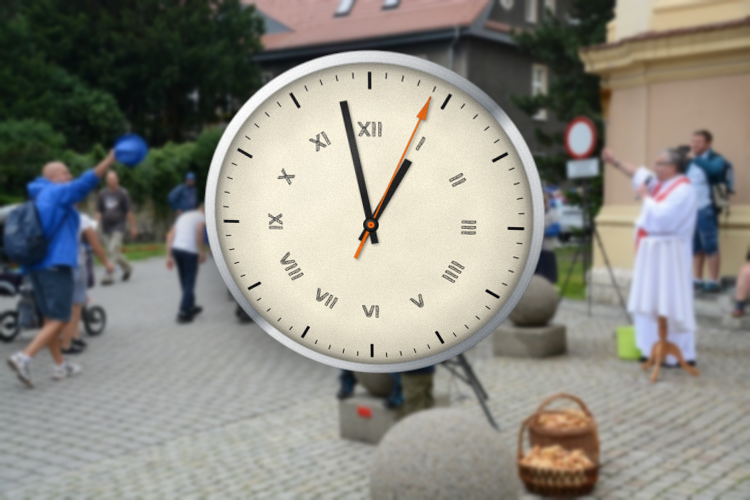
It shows 12,58,04
